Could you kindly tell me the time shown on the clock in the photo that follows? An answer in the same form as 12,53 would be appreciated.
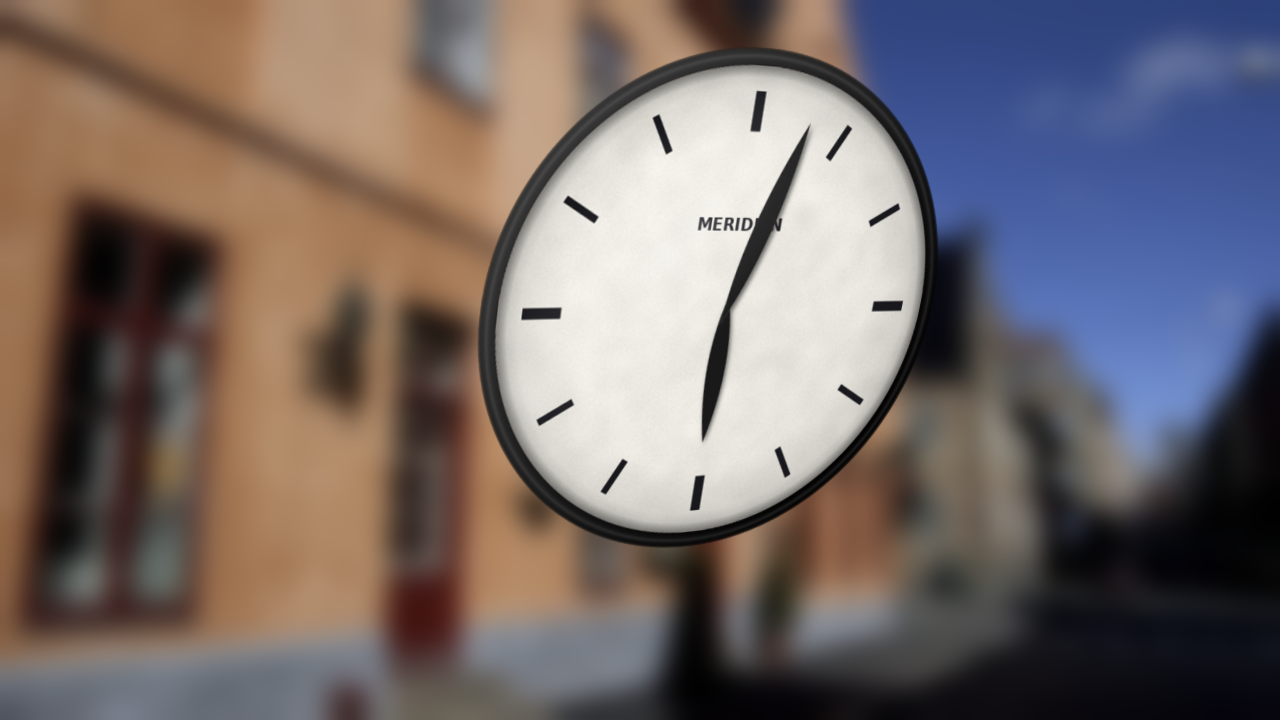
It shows 6,03
